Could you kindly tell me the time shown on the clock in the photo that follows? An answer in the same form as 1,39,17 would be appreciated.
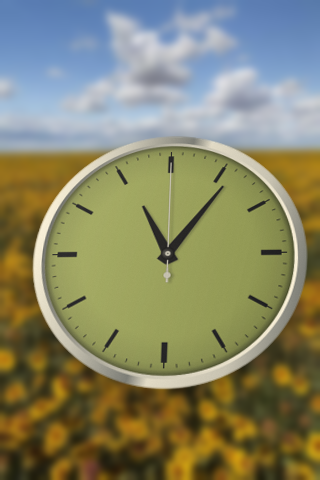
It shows 11,06,00
